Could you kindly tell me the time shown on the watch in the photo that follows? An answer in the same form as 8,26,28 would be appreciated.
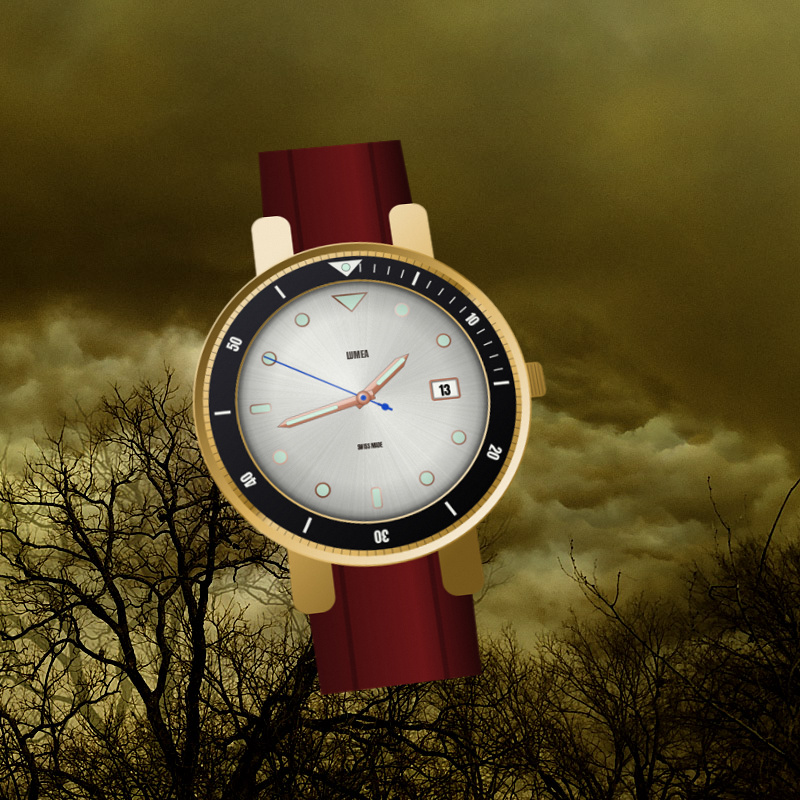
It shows 1,42,50
